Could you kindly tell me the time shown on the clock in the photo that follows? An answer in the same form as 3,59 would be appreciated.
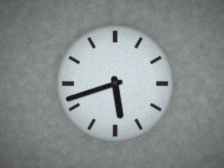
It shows 5,42
